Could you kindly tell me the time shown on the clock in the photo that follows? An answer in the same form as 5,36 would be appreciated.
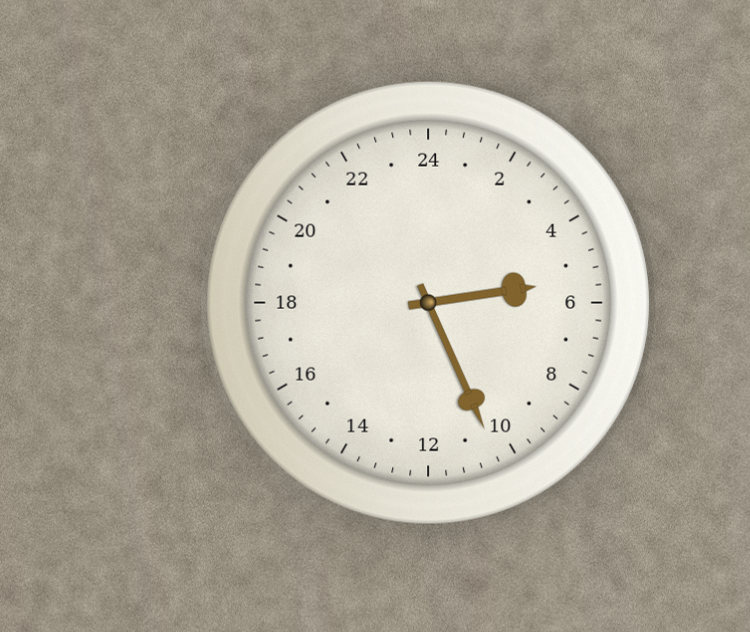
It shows 5,26
